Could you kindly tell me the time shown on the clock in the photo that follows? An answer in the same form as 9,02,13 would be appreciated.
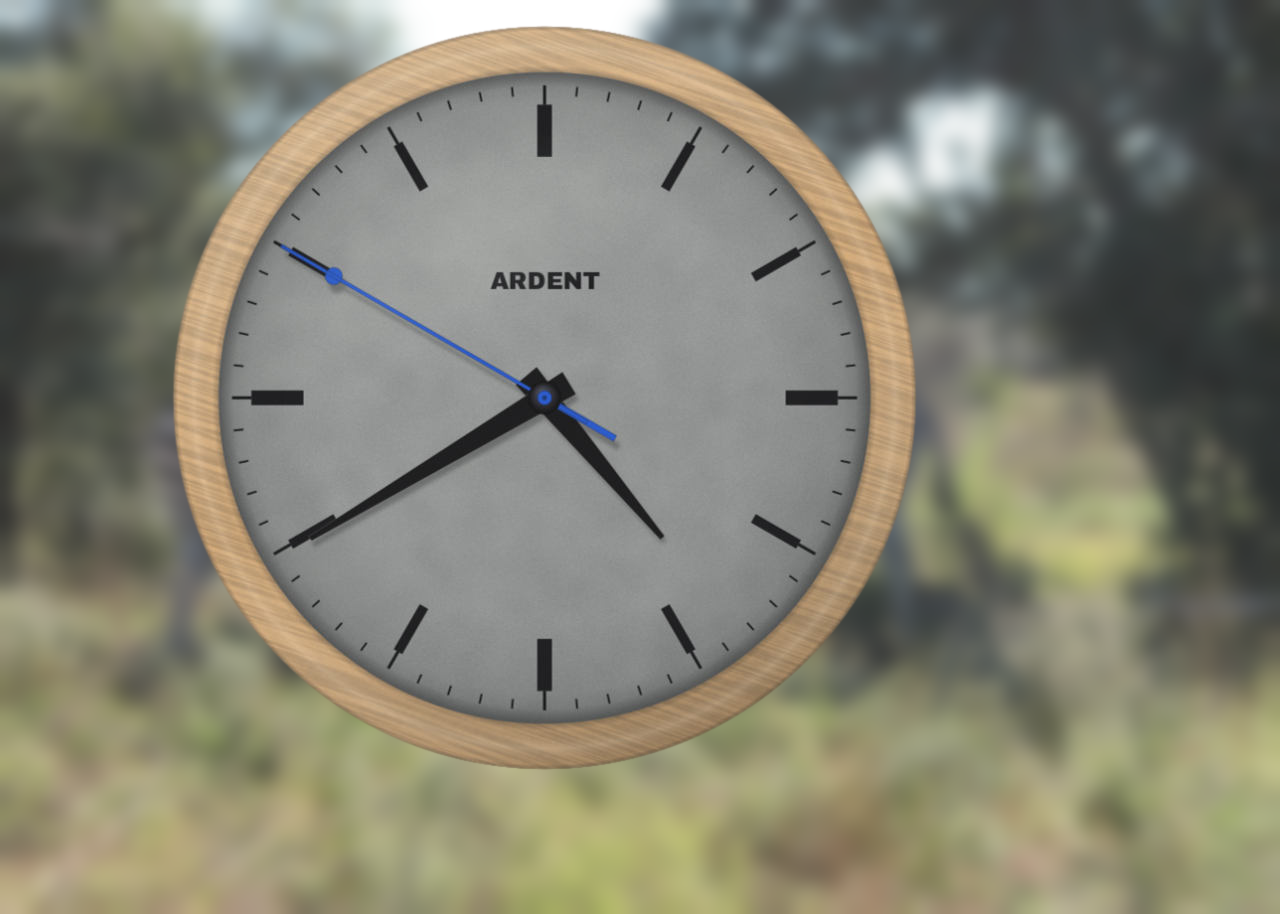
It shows 4,39,50
